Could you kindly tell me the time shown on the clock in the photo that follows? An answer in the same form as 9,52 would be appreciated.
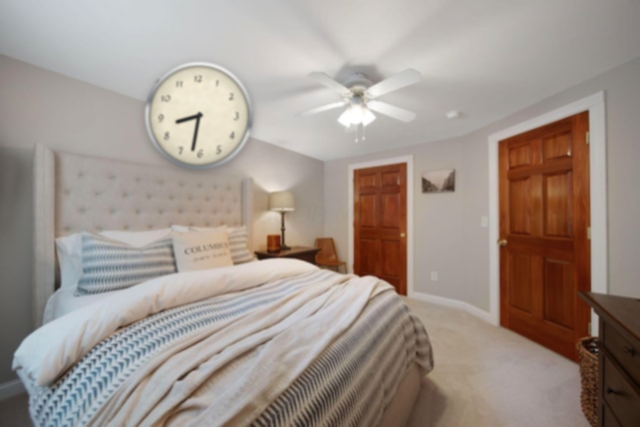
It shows 8,32
